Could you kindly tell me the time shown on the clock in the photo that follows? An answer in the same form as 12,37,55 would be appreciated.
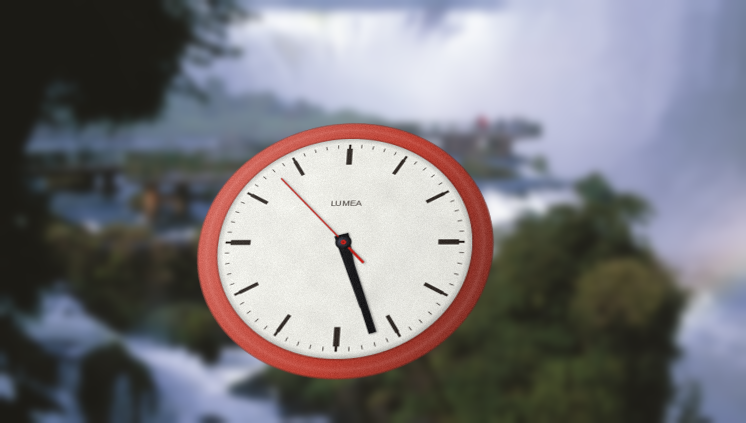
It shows 5,26,53
